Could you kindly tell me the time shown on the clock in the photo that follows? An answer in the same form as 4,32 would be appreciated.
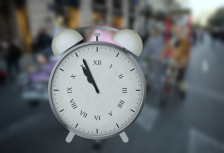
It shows 10,56
